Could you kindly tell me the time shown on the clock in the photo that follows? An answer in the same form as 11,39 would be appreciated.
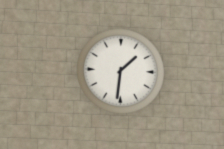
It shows 1,31
